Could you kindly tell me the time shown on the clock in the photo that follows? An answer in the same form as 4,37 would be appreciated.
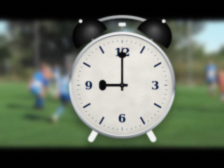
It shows 9,00
